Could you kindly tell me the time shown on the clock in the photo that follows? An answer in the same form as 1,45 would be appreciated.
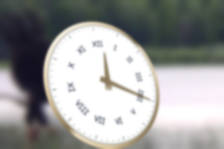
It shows 12,20
